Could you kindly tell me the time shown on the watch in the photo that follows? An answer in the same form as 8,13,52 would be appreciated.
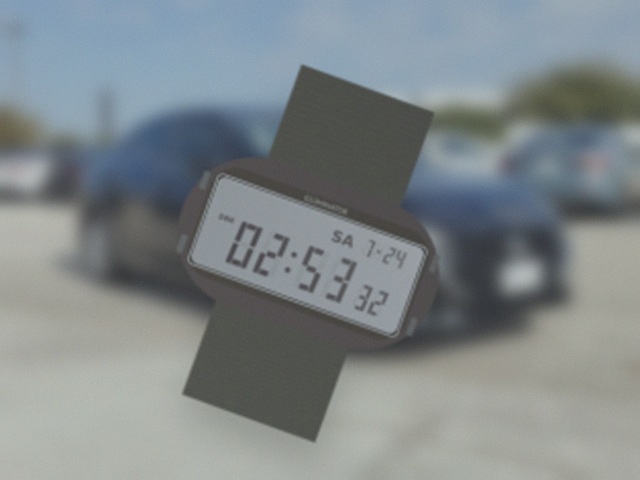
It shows 2,53,32
